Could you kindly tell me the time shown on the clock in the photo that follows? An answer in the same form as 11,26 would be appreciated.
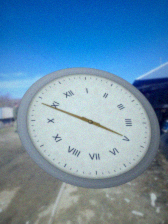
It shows 4,54
